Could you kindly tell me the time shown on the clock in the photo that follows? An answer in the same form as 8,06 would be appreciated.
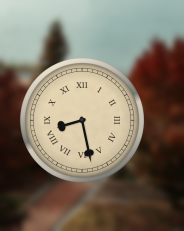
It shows 8,28
